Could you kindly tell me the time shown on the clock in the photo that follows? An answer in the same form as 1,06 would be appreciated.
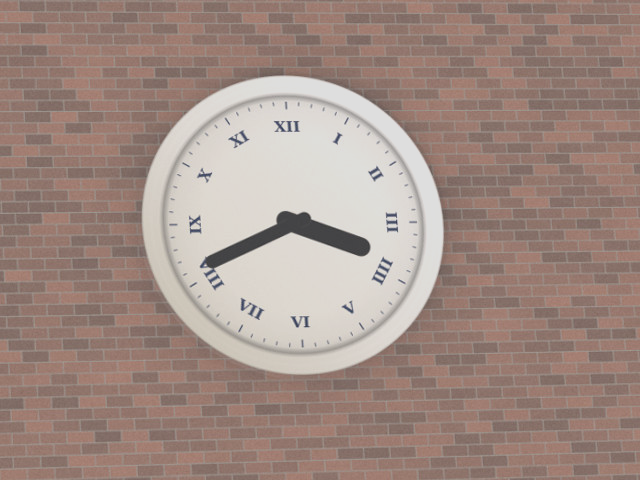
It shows 3,41
